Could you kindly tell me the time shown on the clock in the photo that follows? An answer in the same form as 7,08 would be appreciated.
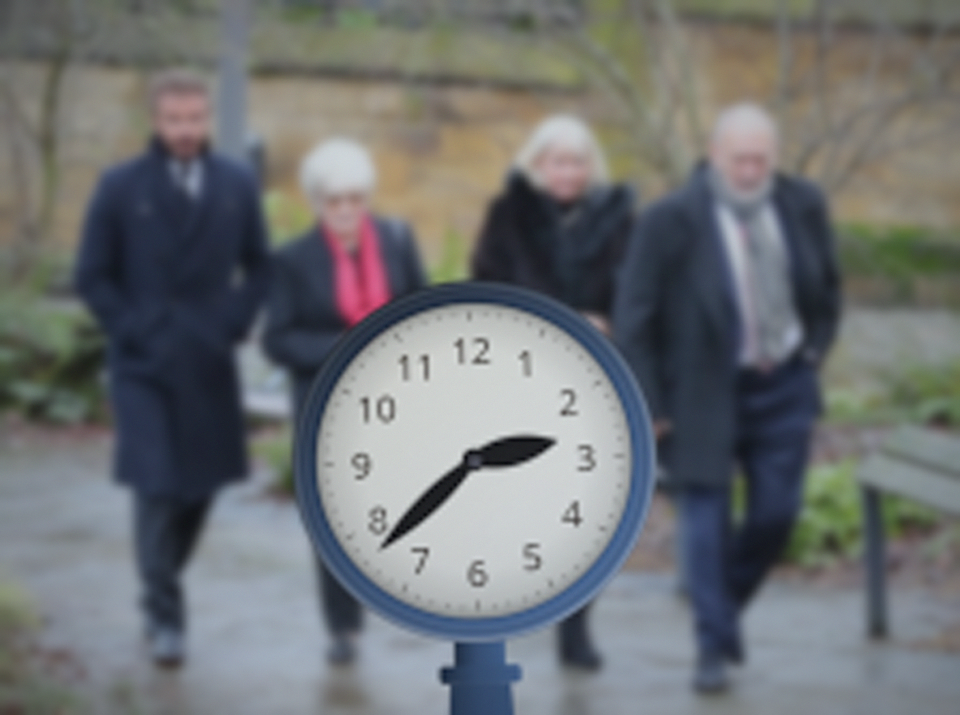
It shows 2,38
